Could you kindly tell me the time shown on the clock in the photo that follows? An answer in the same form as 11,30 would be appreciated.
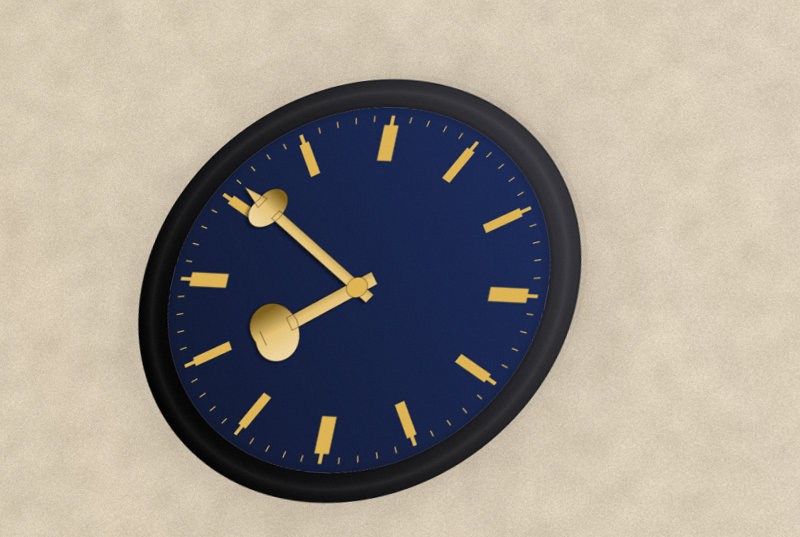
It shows 7,51
